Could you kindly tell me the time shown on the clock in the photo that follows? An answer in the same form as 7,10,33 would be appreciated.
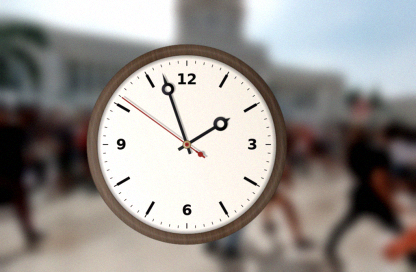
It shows 1,56,51
